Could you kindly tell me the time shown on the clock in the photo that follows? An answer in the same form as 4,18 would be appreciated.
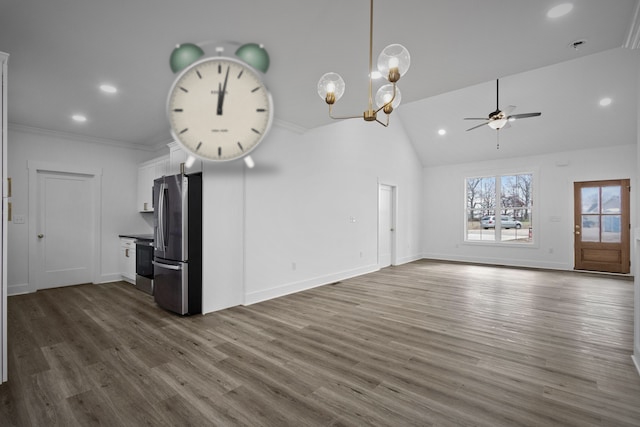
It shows 12,02
